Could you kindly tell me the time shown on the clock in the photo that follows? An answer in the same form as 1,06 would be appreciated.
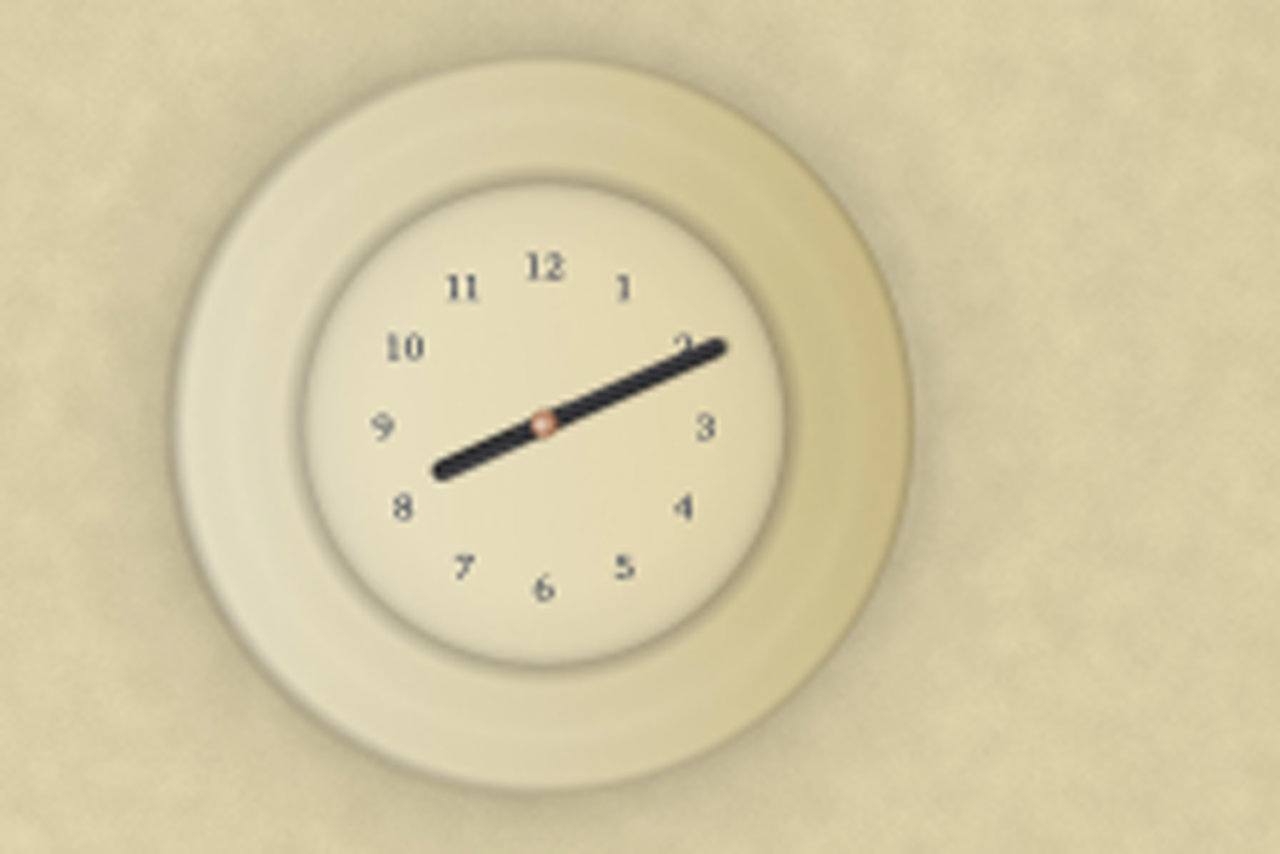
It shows 8,11
